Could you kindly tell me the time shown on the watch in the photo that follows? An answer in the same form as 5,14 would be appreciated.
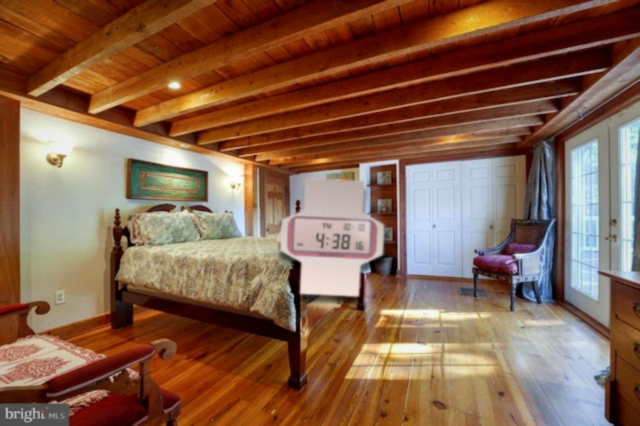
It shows 4,38
